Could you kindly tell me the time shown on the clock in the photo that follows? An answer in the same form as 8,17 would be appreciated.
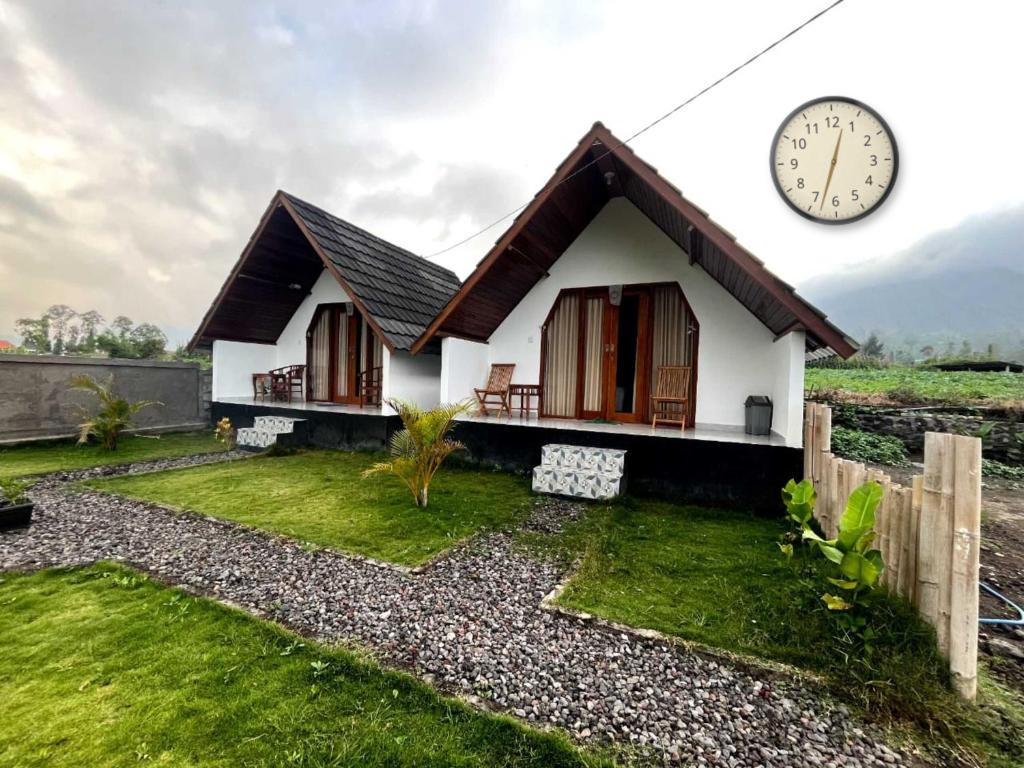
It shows 12,33
